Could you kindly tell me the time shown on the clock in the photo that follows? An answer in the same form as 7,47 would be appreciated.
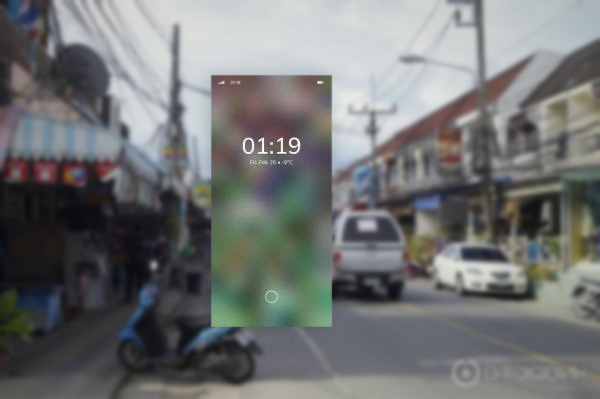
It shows 1,19
